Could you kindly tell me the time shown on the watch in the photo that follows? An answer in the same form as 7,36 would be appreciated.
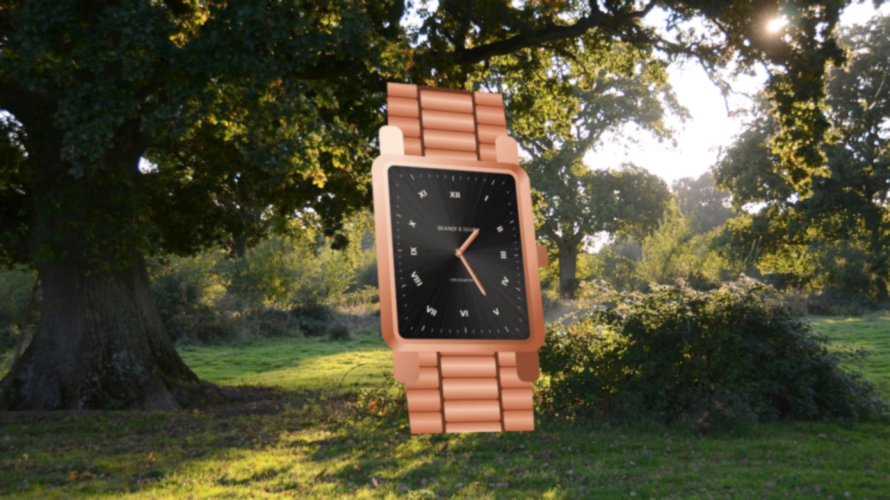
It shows 1,25
